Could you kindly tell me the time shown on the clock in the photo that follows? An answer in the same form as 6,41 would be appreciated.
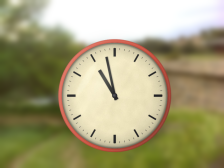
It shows 10,58
